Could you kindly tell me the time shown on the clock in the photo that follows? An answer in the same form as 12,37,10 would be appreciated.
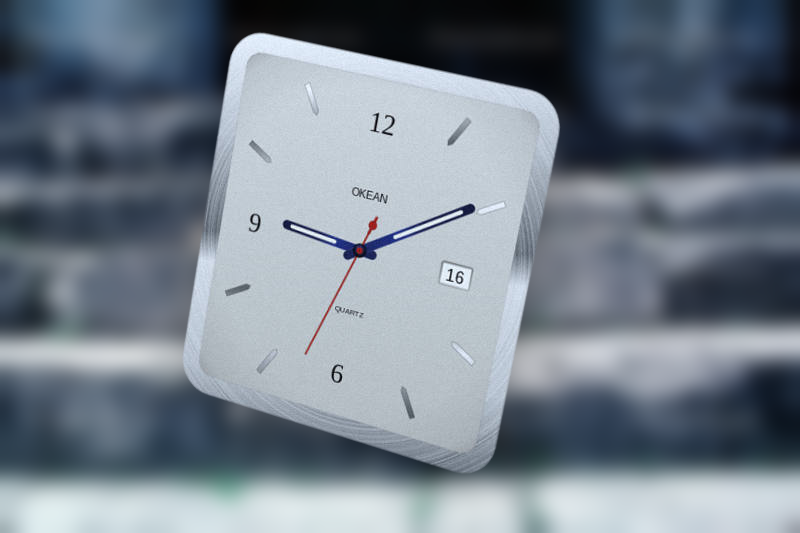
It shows 9,09,33
